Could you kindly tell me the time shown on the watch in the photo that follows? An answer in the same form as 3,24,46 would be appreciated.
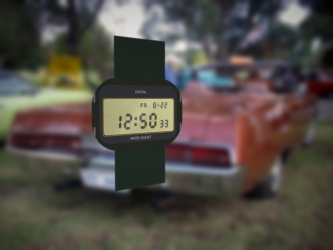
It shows 12,50,33
